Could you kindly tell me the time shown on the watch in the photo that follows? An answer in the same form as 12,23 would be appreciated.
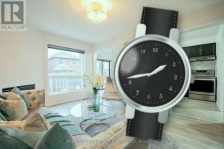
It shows 1,42
